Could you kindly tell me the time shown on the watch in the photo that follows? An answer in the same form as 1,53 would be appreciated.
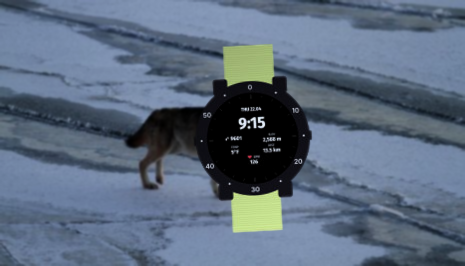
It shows 9,15
